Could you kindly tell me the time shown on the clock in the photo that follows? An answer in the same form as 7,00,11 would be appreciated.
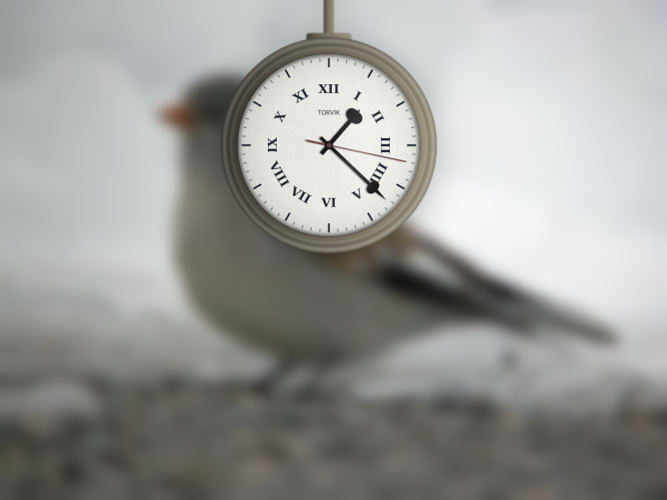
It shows 1,22,17
